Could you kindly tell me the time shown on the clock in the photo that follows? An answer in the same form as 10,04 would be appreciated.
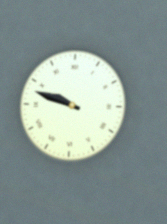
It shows 9,48
